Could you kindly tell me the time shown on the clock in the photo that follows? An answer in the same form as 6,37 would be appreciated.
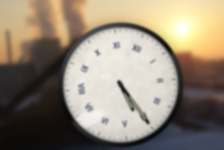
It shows 4,20
